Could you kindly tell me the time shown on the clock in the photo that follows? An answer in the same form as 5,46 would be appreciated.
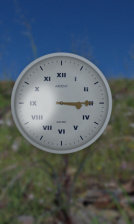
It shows 3,15
